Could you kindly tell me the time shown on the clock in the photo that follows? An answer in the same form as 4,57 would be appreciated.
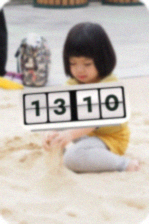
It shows 13,10
